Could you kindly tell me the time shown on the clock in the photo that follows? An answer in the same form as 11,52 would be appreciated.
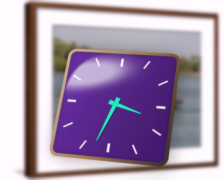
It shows 3,33
